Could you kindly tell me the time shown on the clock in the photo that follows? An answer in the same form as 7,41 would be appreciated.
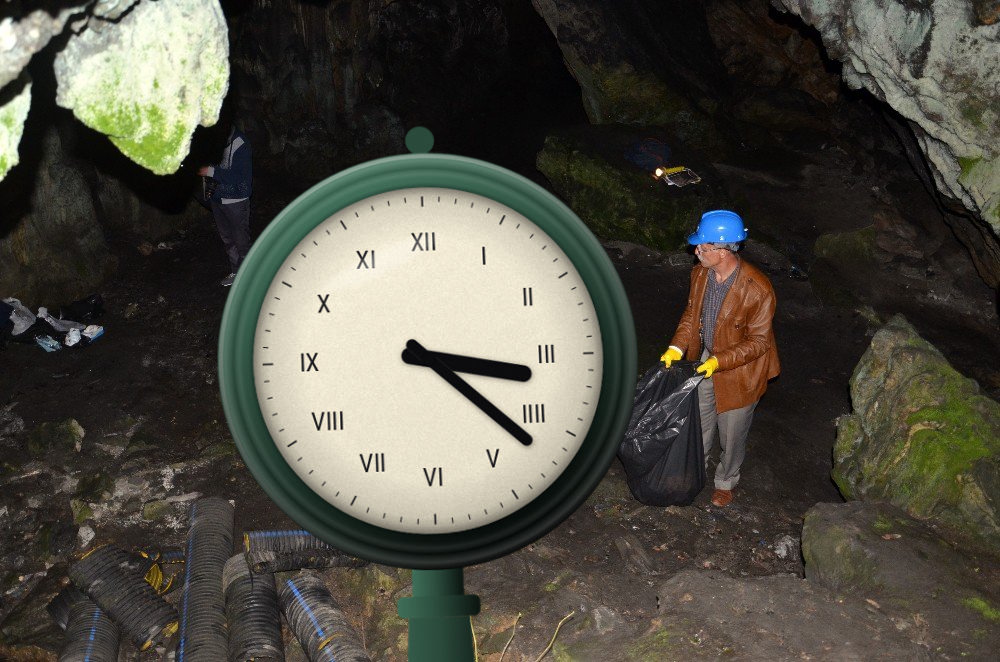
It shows 3,22
